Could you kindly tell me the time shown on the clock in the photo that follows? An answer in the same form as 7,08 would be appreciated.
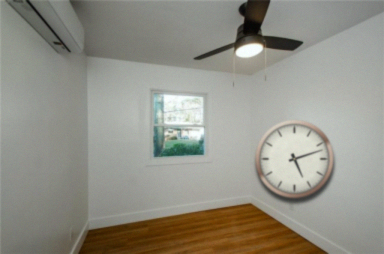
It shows 5,12
